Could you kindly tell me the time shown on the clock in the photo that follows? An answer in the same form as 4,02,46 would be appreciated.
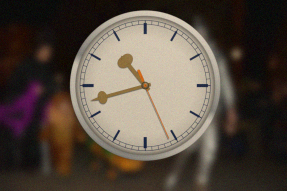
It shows 10,42,26
